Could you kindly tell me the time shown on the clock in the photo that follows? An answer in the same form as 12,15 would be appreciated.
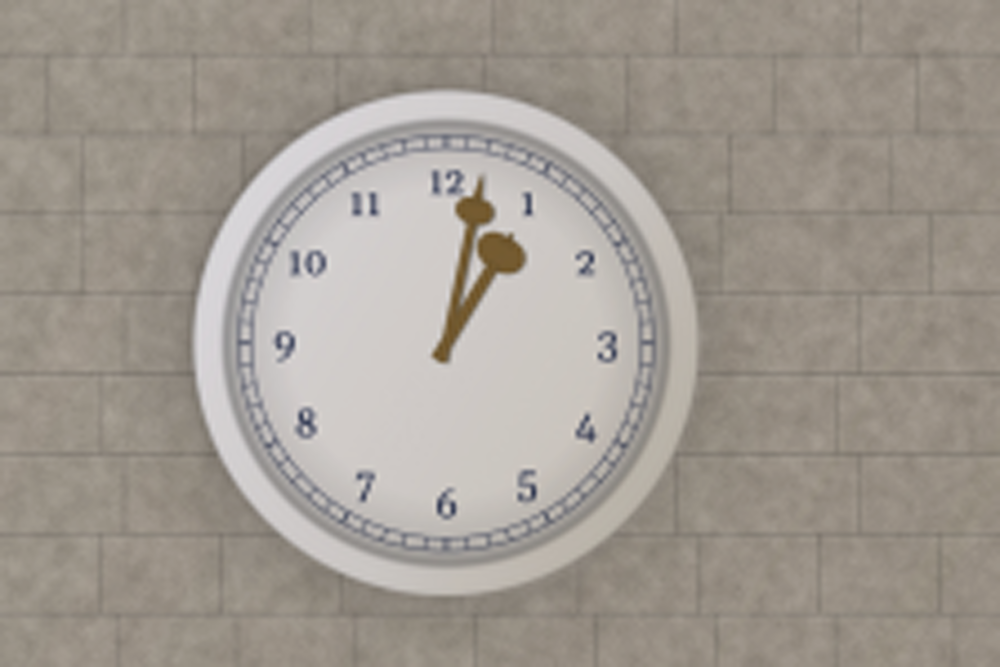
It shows 1,02
